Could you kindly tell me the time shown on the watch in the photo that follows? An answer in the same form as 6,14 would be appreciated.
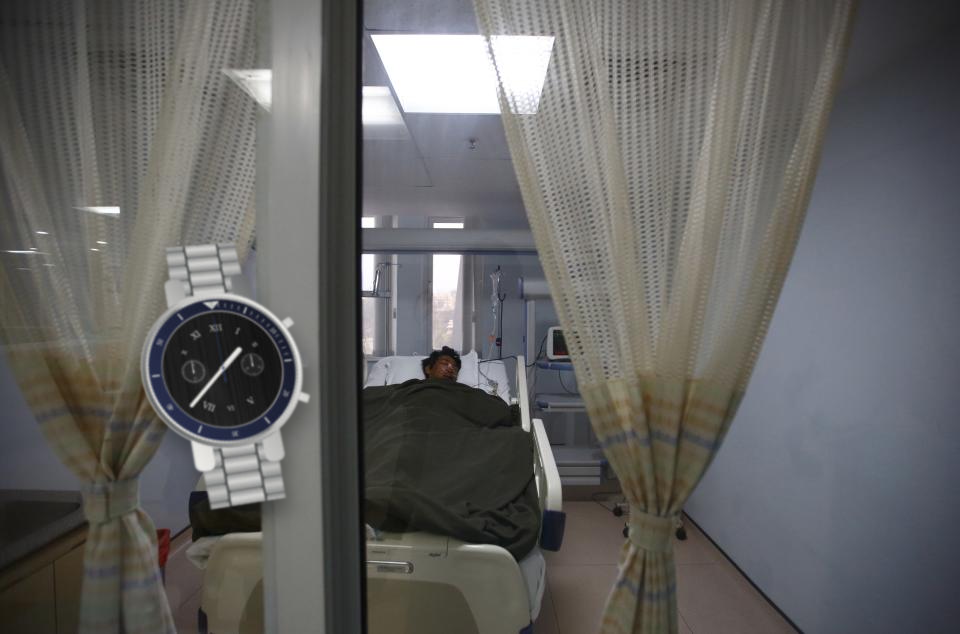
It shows 1,38
